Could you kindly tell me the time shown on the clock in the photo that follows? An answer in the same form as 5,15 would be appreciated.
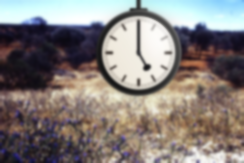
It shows 5,00
